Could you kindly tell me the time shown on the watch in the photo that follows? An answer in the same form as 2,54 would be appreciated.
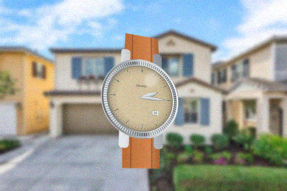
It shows 2,15
